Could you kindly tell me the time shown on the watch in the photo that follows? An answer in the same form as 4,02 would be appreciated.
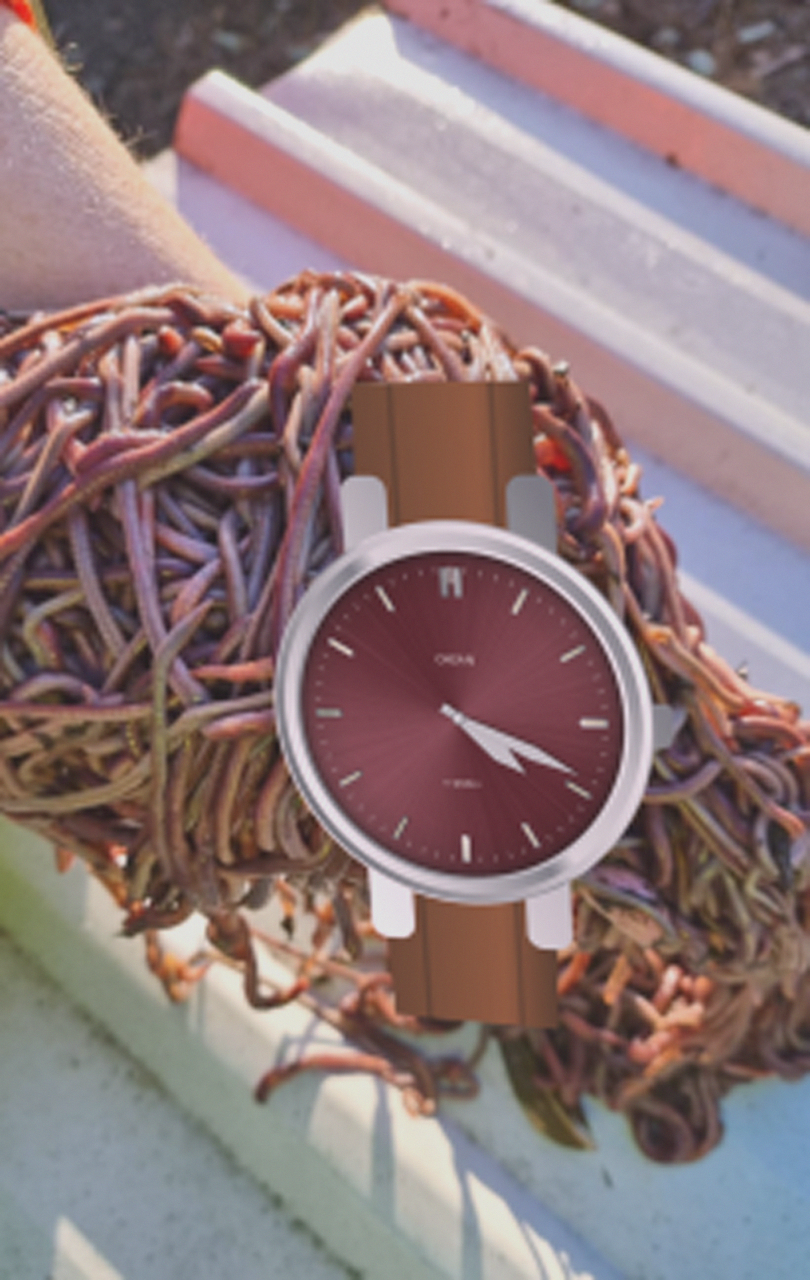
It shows 4,19
